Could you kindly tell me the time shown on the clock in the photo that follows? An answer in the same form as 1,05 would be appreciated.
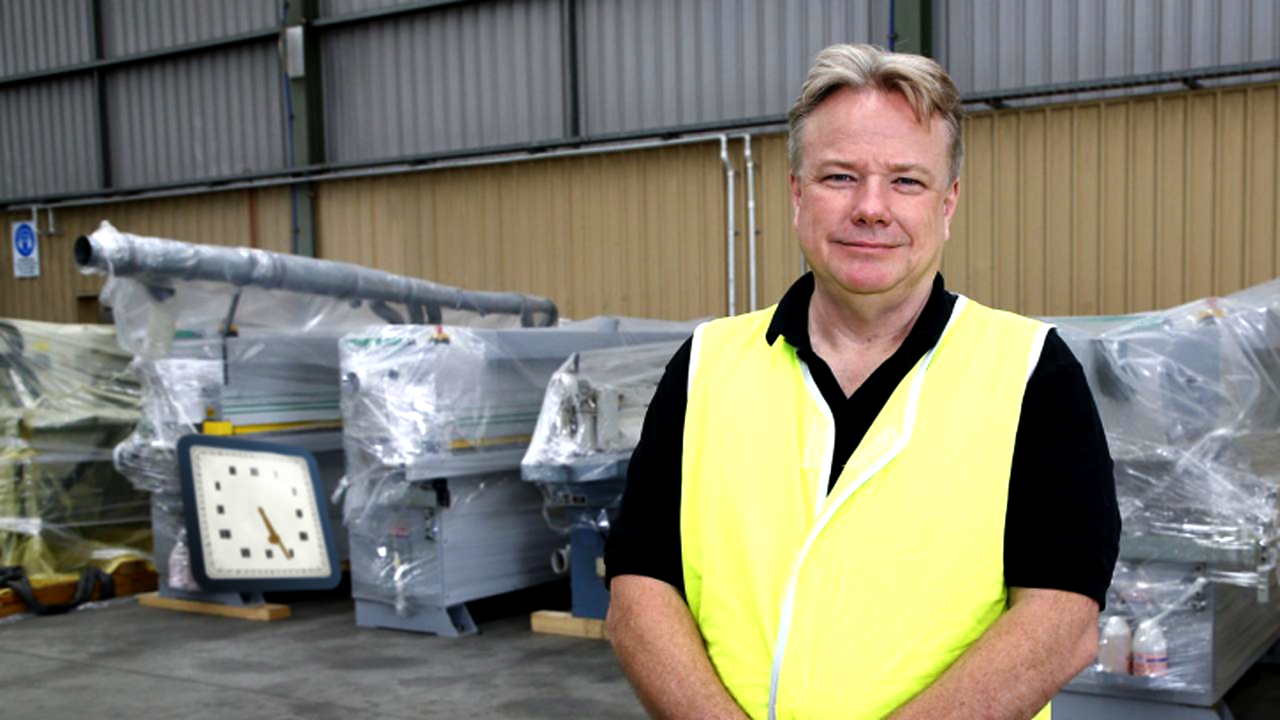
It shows 5,26
